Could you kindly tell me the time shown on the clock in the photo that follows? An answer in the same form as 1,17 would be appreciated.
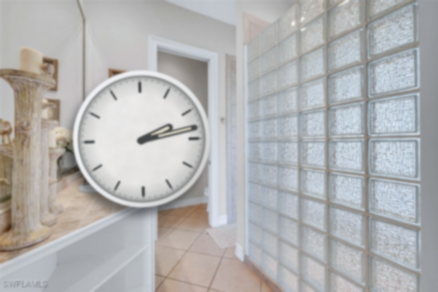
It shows 2,13
